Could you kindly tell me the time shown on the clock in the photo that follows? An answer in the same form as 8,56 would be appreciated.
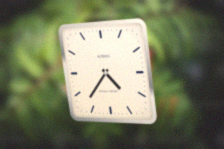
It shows 4,37
